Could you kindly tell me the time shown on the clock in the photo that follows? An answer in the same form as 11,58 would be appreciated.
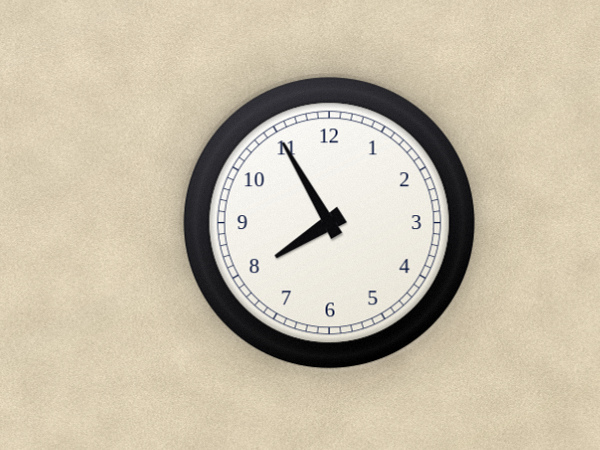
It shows 7,55
